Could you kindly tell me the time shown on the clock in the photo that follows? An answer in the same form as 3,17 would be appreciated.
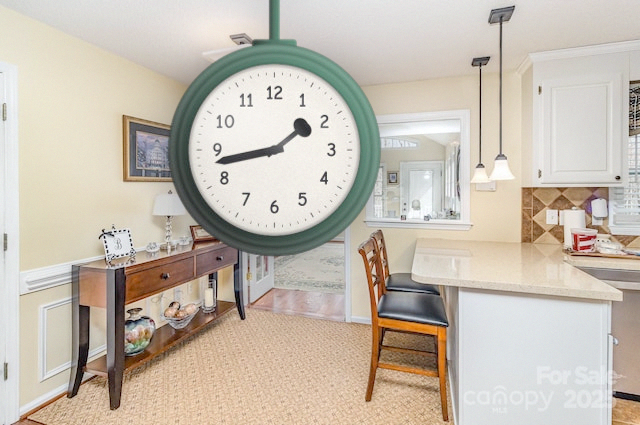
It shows 1,43
